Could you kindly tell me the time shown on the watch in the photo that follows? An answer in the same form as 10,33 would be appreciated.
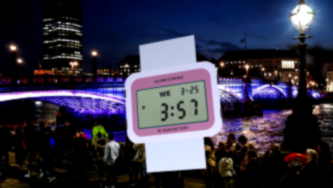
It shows 3,57
